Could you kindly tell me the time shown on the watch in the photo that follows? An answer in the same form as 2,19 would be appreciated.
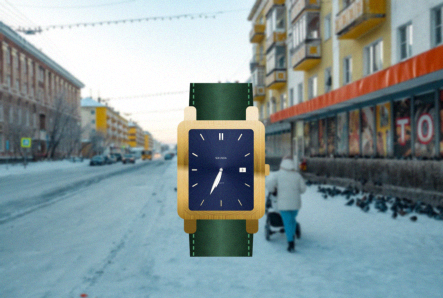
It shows 6,34
